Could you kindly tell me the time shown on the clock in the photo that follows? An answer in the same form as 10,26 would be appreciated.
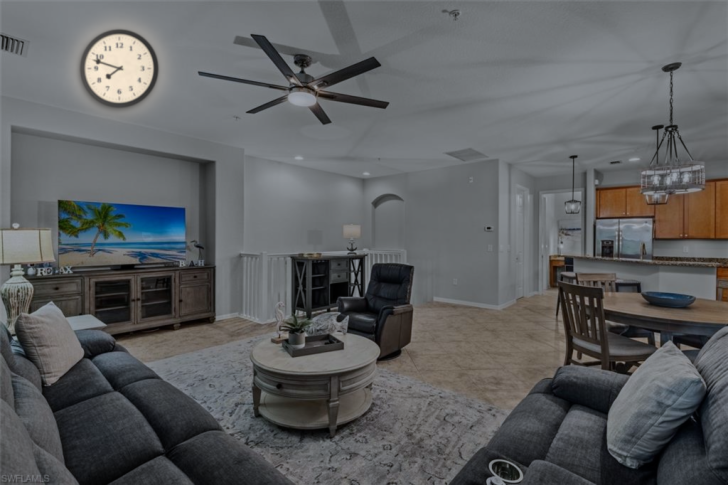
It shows 7,48
